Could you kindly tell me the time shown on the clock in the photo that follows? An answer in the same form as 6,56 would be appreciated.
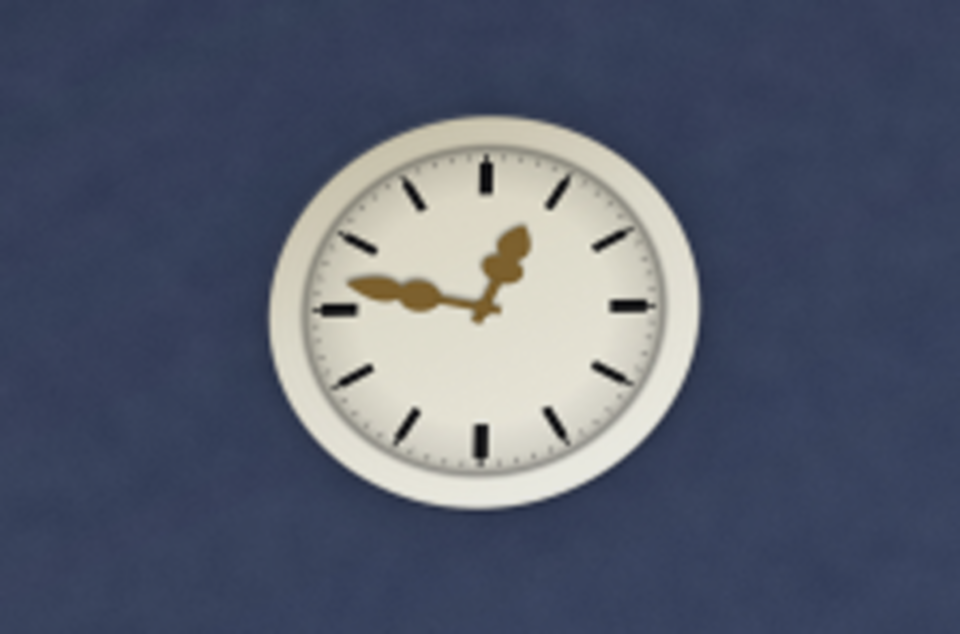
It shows 12,47
